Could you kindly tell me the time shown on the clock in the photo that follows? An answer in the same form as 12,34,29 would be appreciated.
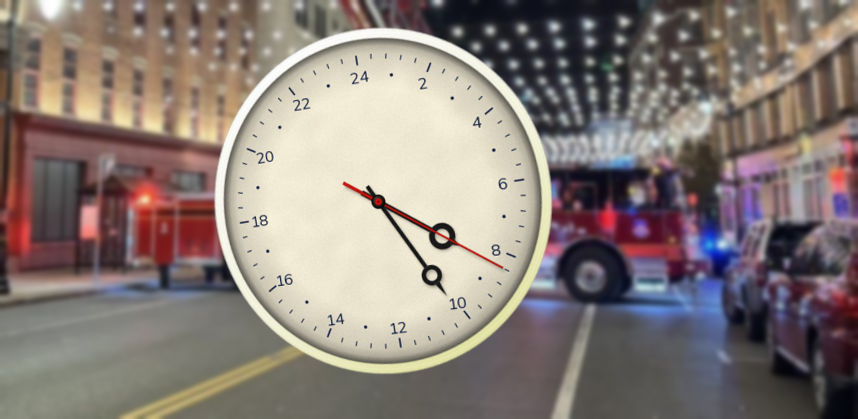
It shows 8,25,21
